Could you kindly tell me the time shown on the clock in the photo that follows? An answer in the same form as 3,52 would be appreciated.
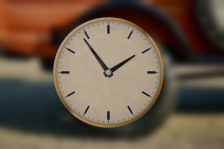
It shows 1,54
